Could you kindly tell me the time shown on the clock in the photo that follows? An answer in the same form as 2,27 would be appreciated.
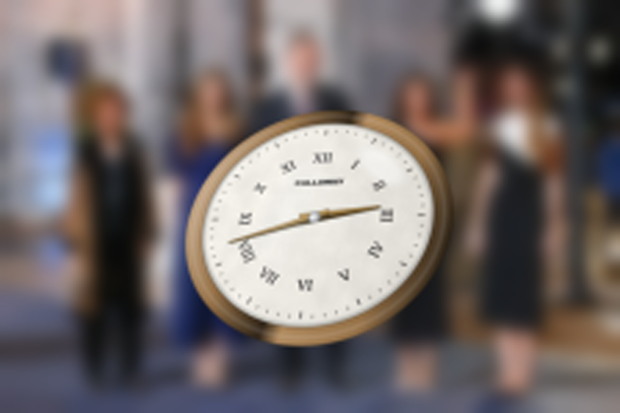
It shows 2,42
